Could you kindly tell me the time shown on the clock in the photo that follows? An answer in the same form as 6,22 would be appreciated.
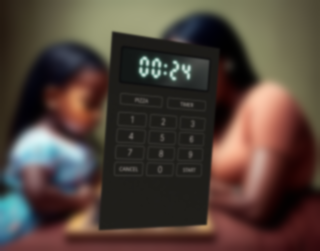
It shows 0,24
